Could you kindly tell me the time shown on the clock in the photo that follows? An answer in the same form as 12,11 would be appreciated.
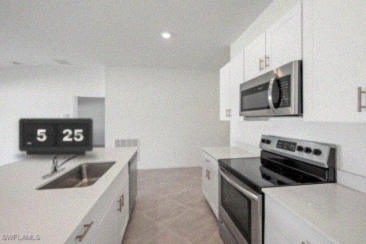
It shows 5,25
